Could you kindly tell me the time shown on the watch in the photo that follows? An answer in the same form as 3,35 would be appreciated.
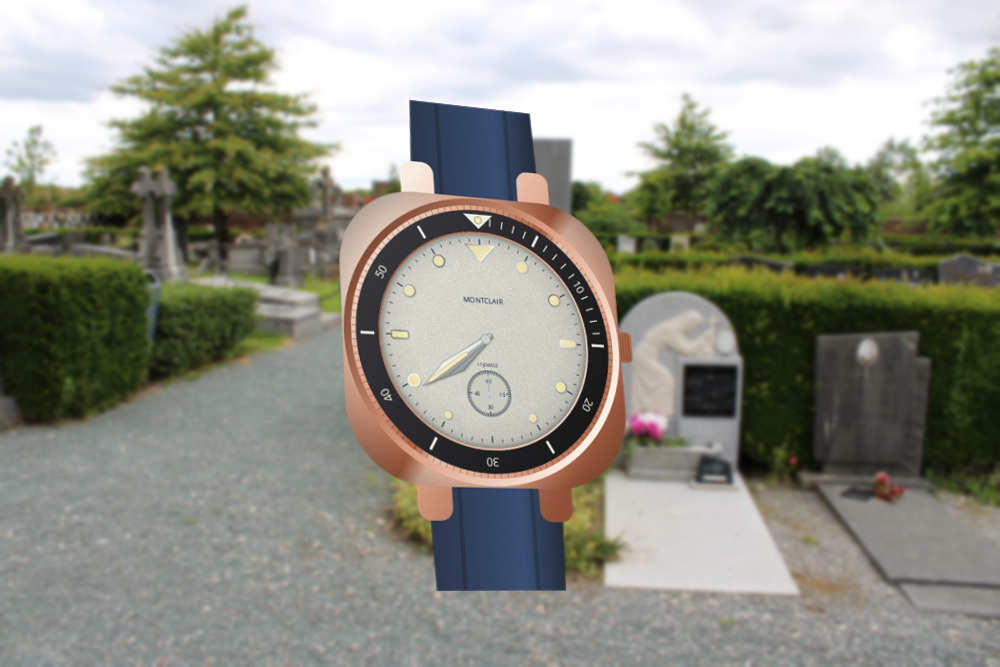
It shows 7,39
